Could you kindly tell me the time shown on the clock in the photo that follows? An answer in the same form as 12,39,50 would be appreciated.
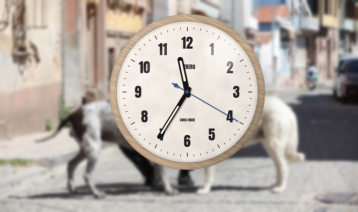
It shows 11,35,20
